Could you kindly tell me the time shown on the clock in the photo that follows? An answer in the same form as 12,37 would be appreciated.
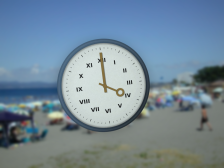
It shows 4,00
